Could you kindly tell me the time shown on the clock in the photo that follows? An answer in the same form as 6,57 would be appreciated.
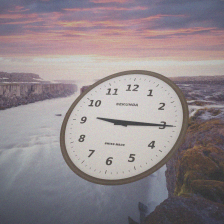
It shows 9,15
